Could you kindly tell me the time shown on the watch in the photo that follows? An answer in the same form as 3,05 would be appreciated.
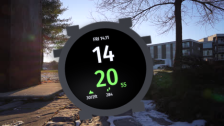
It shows 14,20
